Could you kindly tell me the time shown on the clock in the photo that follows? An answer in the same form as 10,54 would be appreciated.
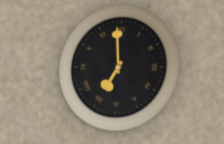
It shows 6,59
